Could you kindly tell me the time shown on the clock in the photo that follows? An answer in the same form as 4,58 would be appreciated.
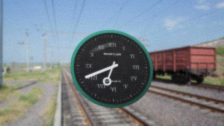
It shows 6,41
